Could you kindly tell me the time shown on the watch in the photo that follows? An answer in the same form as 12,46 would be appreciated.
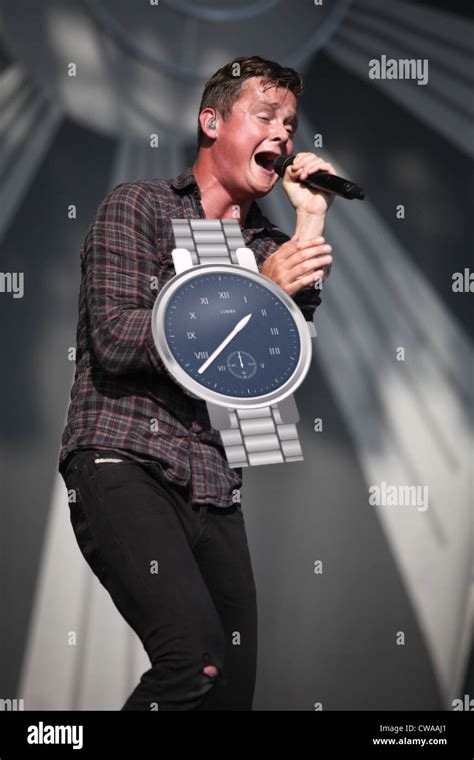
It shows 1,38
